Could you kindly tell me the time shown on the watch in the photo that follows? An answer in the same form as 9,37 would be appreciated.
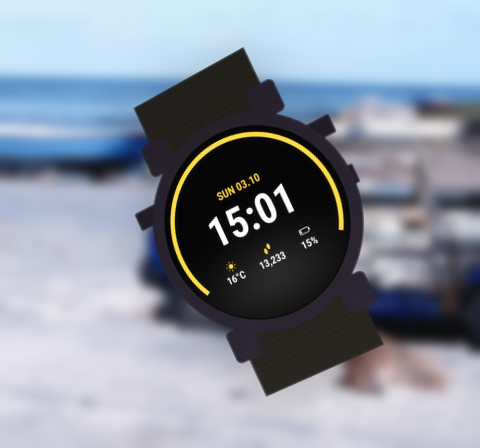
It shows 15,01
